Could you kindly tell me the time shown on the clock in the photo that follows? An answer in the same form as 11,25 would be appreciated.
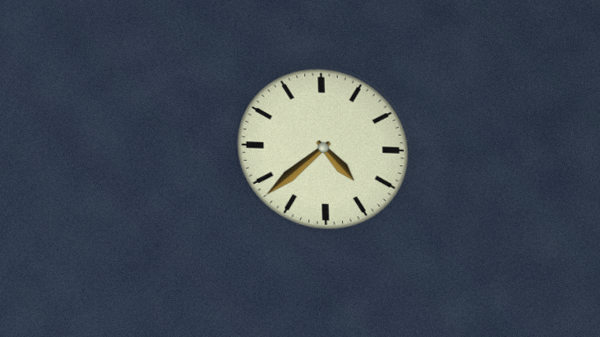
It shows 4,38
